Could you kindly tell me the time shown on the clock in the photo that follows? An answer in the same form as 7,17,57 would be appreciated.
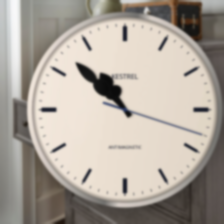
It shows 10,52,18
